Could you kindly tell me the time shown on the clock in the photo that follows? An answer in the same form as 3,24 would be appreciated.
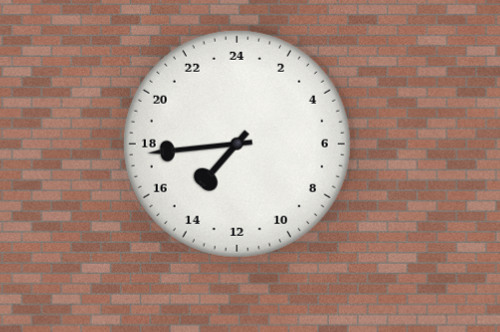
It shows 14,44
